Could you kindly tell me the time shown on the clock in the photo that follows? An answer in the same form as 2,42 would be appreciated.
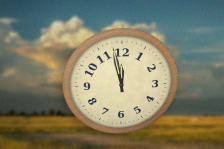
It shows 11,58
